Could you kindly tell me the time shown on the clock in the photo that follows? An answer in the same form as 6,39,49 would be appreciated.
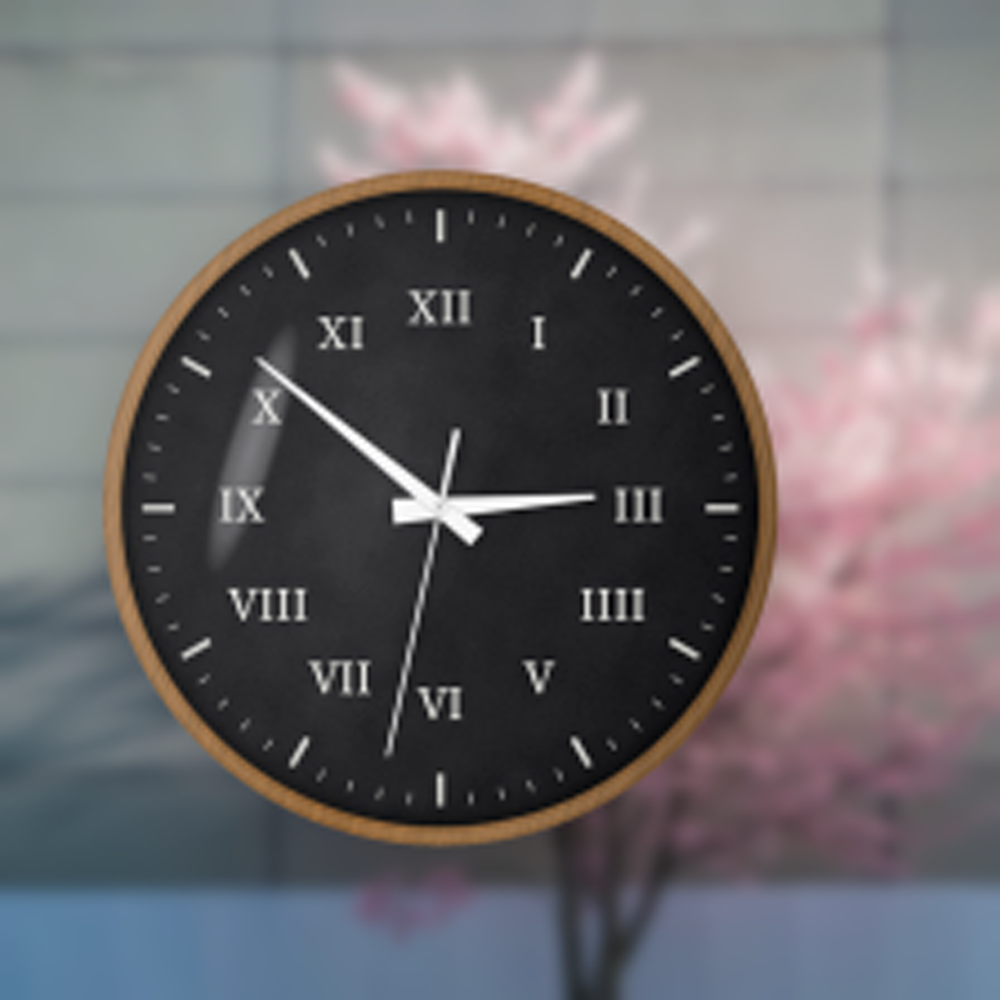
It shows 2,51,32
